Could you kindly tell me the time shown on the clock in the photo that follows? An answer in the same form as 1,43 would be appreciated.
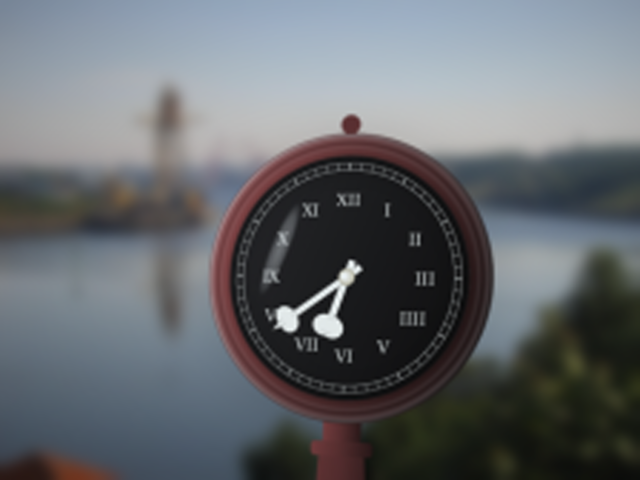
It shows 6,39
